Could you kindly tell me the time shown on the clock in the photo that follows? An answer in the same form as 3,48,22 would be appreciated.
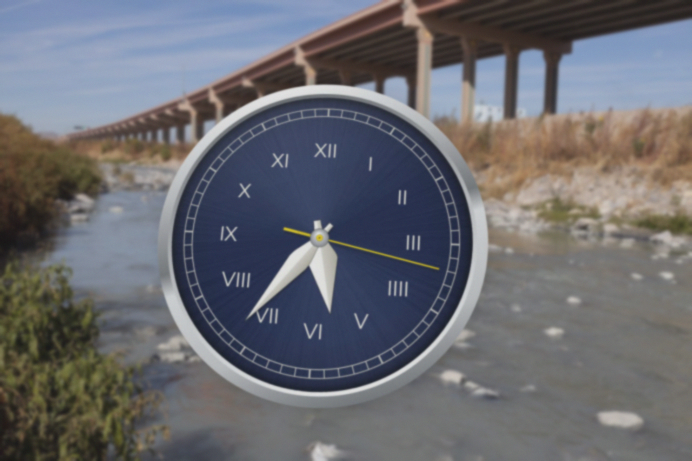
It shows 5,36,17
